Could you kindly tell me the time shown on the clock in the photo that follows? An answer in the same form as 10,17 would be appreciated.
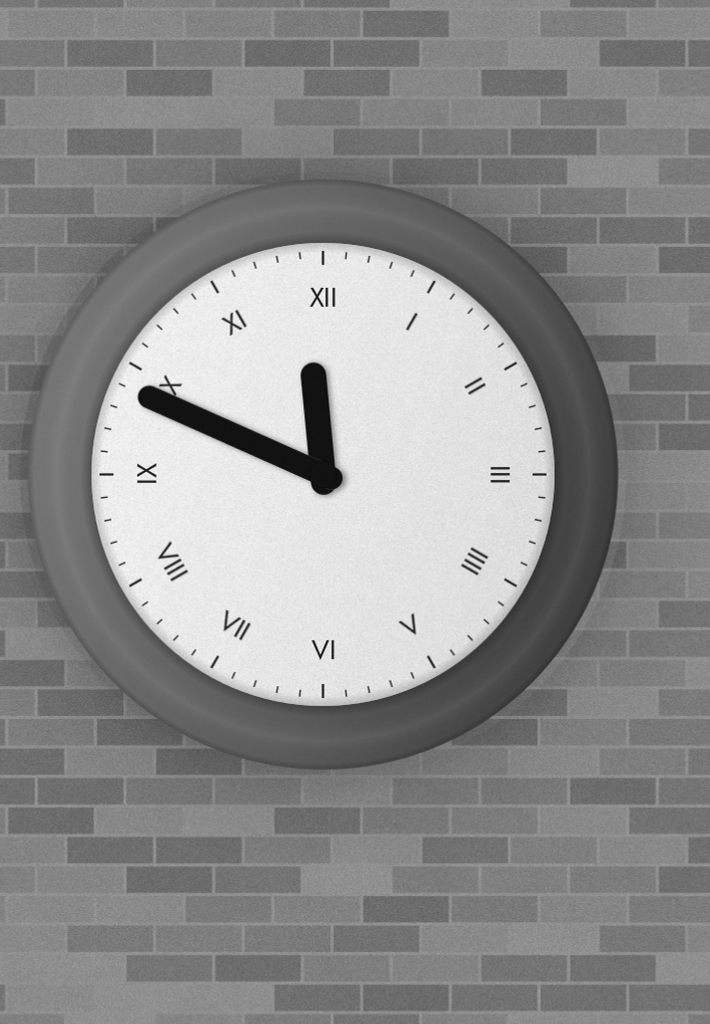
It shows 11,49
